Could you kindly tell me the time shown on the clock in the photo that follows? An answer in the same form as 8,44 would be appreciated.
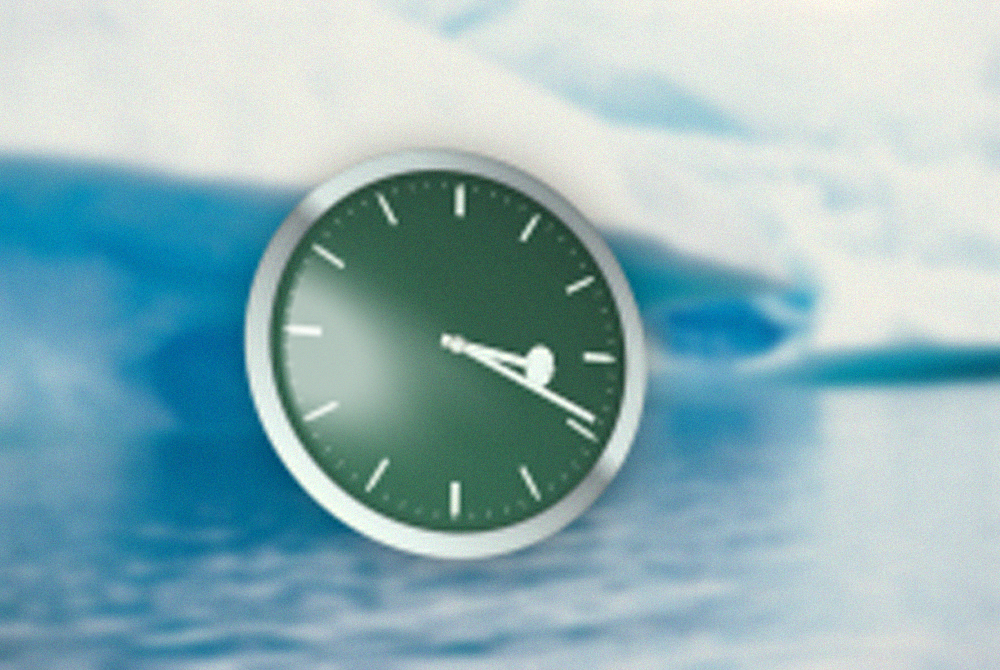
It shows 3,19
